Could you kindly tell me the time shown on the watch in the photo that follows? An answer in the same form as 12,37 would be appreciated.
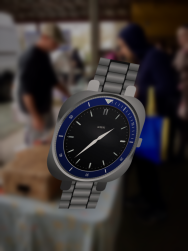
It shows 1,37
